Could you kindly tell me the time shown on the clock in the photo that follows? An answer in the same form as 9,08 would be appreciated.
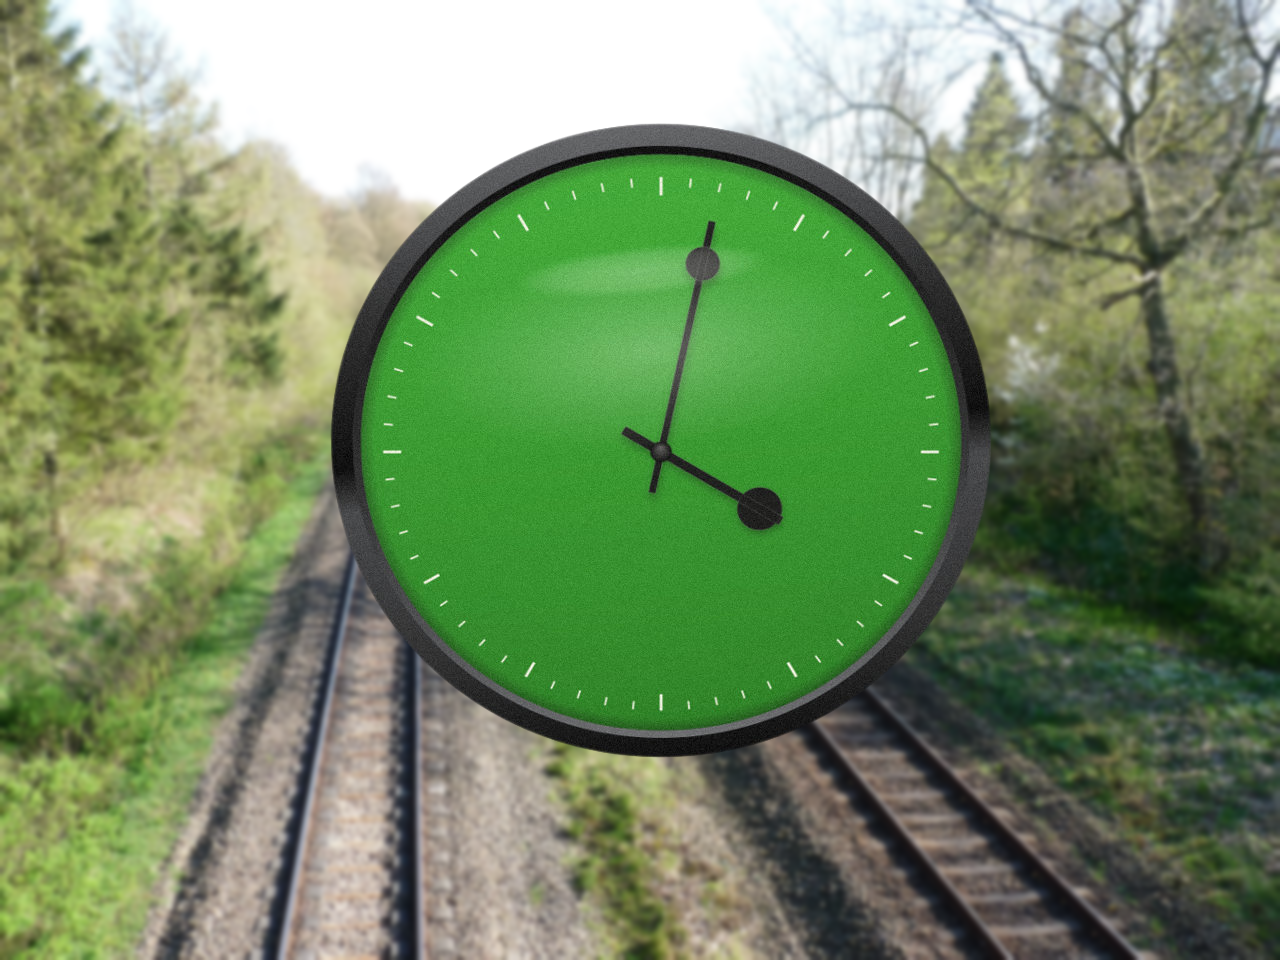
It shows 4,02
